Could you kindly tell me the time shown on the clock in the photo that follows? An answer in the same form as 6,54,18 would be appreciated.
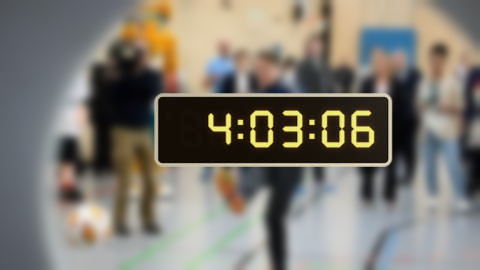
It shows 4,03,06
